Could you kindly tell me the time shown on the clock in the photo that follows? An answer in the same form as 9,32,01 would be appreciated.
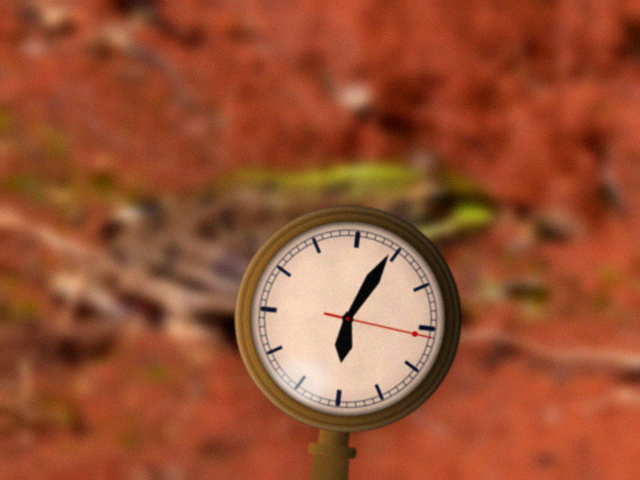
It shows 6,04,16
